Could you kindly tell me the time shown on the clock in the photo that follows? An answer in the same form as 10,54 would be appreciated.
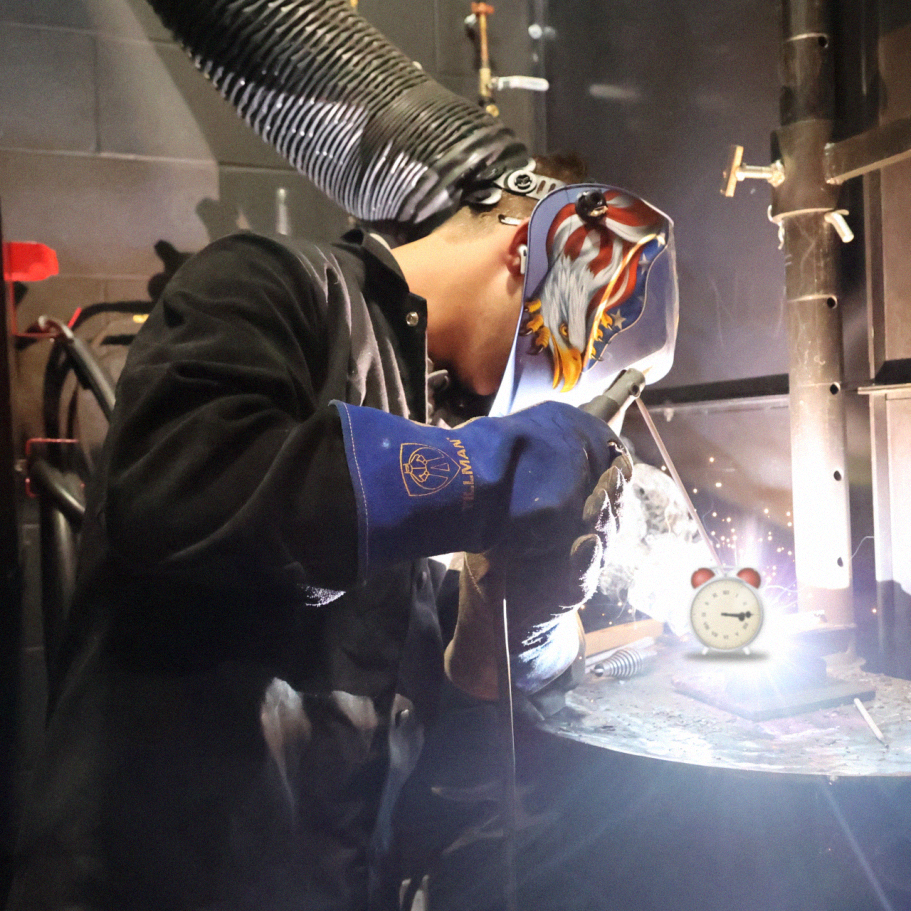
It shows 3,15
